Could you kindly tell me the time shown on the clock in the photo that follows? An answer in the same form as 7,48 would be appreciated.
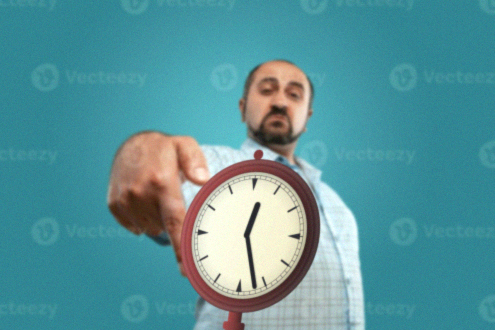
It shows 12,27
